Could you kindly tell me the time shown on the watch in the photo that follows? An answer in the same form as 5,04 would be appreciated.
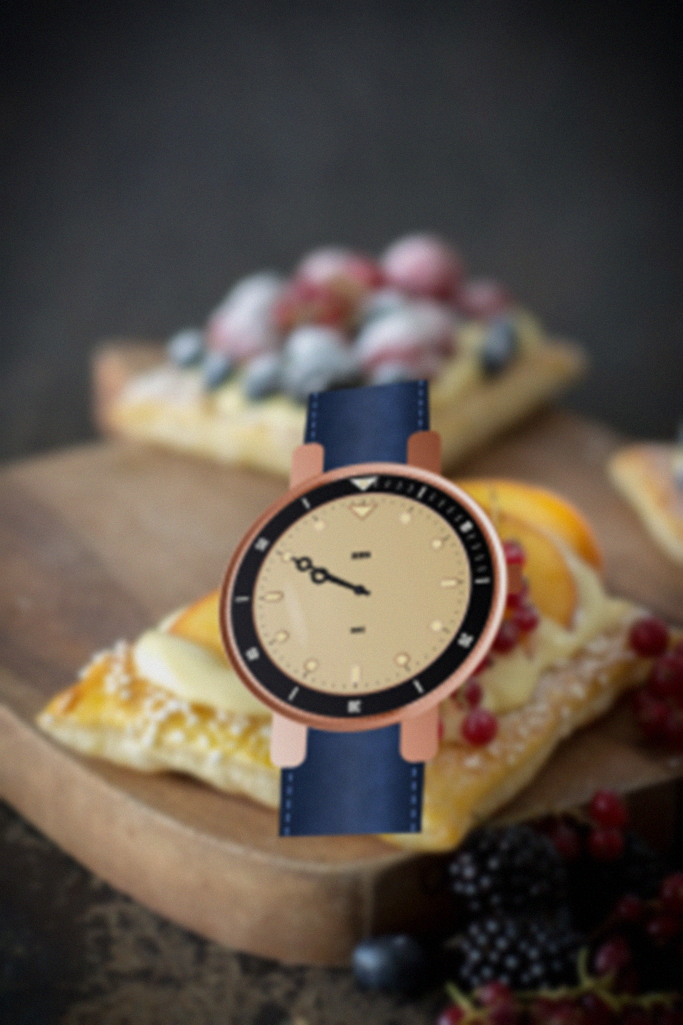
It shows 9,50
